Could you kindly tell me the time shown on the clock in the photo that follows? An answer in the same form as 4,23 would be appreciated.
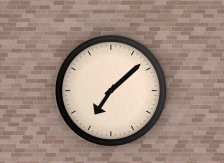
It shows 7,08
